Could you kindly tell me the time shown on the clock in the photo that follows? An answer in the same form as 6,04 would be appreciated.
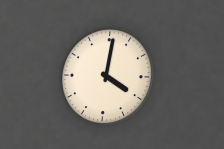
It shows 4,01
